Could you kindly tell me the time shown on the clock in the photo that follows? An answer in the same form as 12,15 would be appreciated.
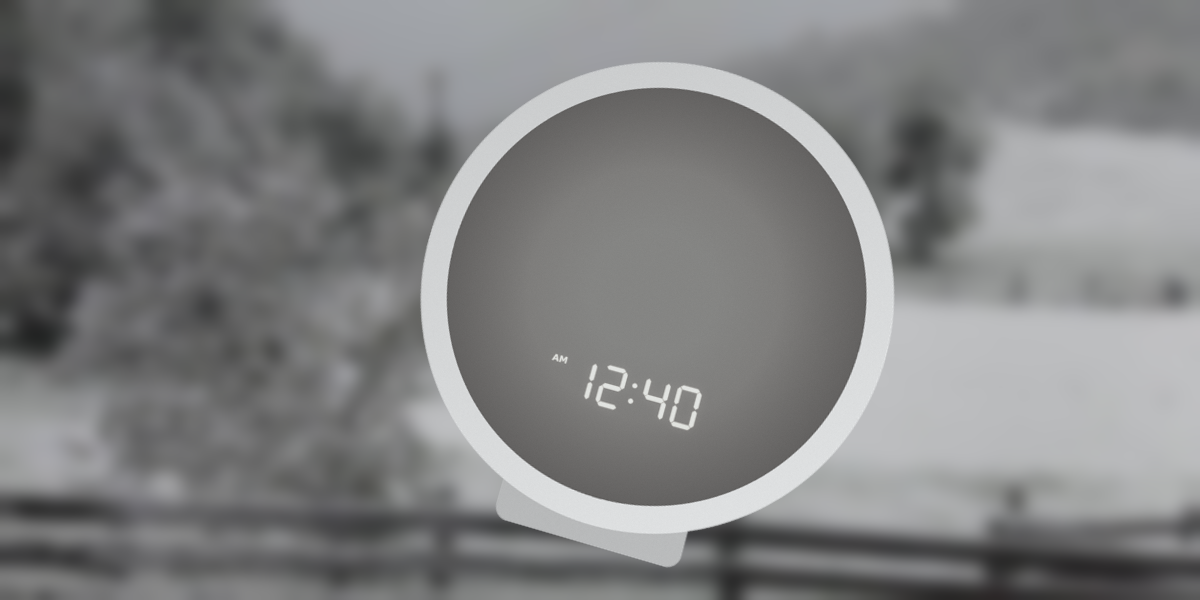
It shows 12,40
